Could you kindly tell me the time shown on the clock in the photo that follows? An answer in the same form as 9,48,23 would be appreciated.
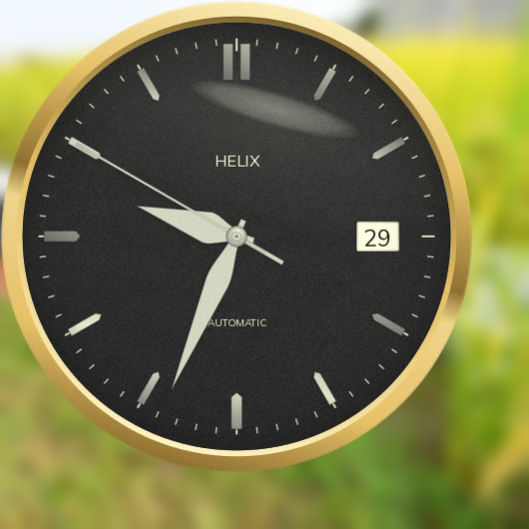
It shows 9,33,50
